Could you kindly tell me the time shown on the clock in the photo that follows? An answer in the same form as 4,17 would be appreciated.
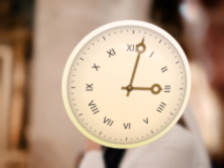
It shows 3,02
